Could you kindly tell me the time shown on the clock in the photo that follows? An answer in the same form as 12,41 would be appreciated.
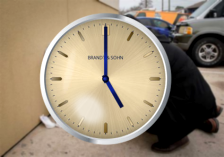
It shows 5,00
